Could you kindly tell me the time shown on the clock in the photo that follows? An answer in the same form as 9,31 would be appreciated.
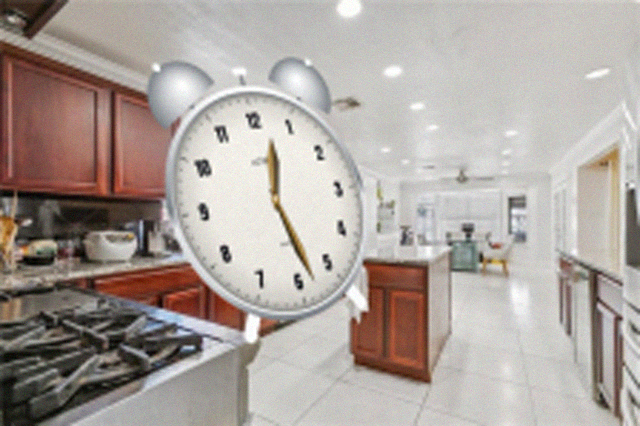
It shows 12,28
